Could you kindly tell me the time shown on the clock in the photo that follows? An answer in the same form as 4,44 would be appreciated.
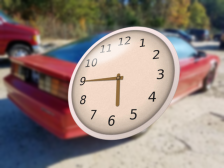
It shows 5,45
